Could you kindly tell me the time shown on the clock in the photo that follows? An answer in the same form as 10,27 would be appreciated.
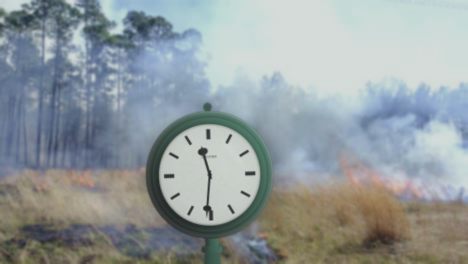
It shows 11,31
